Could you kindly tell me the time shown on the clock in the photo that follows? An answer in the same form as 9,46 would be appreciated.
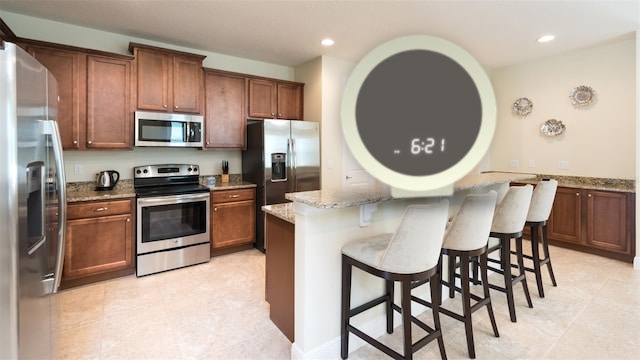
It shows 6,21
